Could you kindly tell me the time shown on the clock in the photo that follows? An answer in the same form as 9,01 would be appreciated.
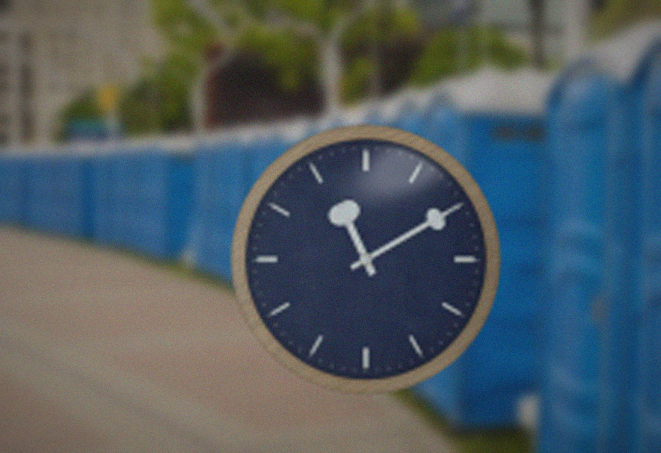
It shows 11,10
